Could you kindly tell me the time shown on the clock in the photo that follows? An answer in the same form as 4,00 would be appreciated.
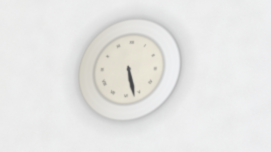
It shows 5,27
